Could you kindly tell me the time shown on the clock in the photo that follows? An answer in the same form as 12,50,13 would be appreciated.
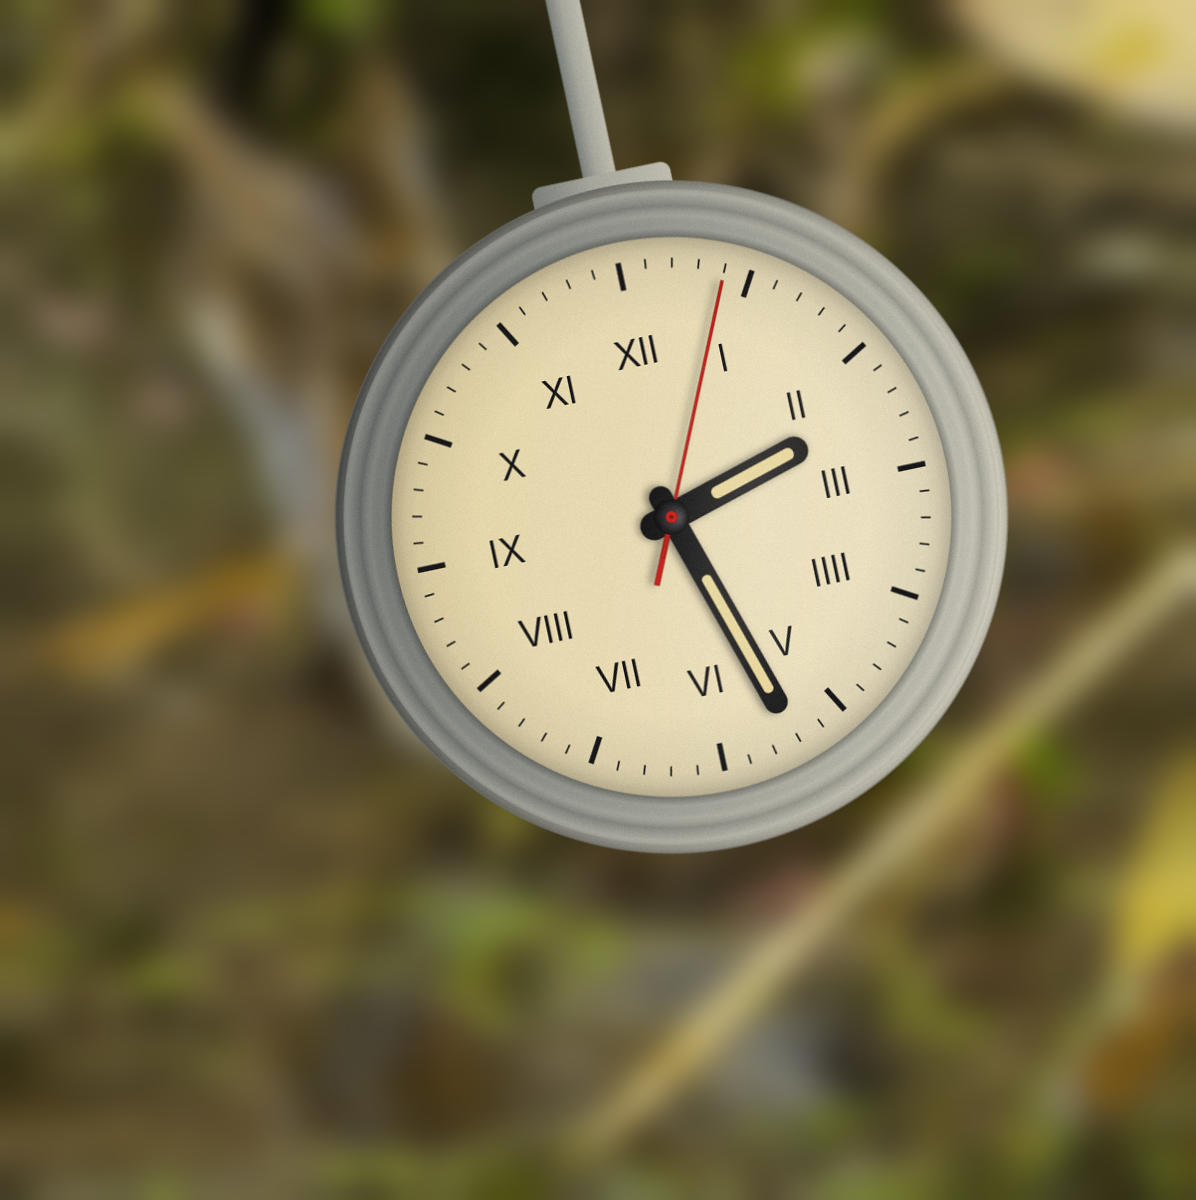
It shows 2,27,04
